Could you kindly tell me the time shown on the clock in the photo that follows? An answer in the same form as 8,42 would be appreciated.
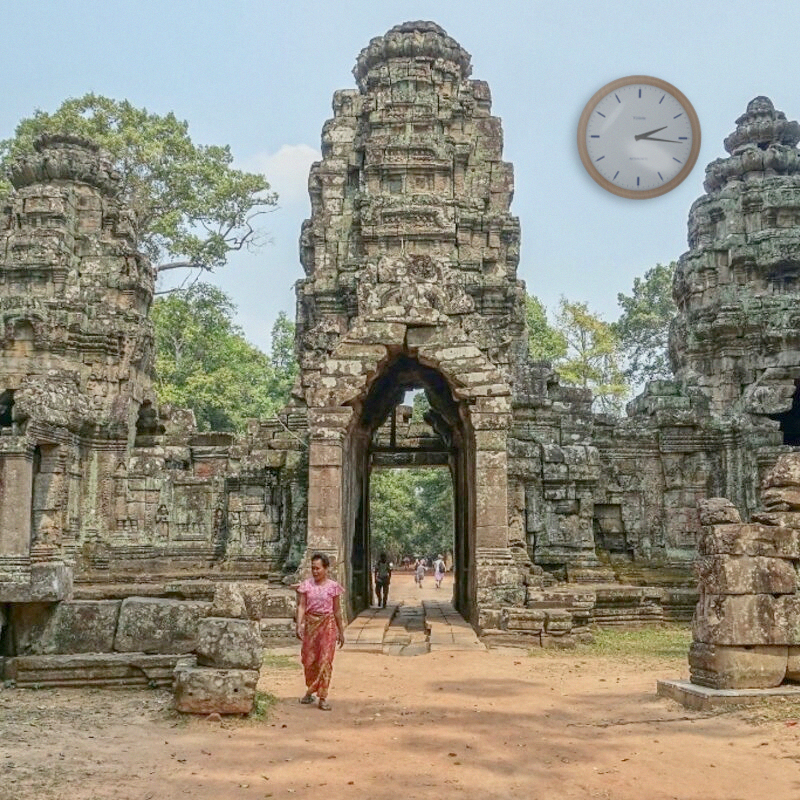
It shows 2,16
